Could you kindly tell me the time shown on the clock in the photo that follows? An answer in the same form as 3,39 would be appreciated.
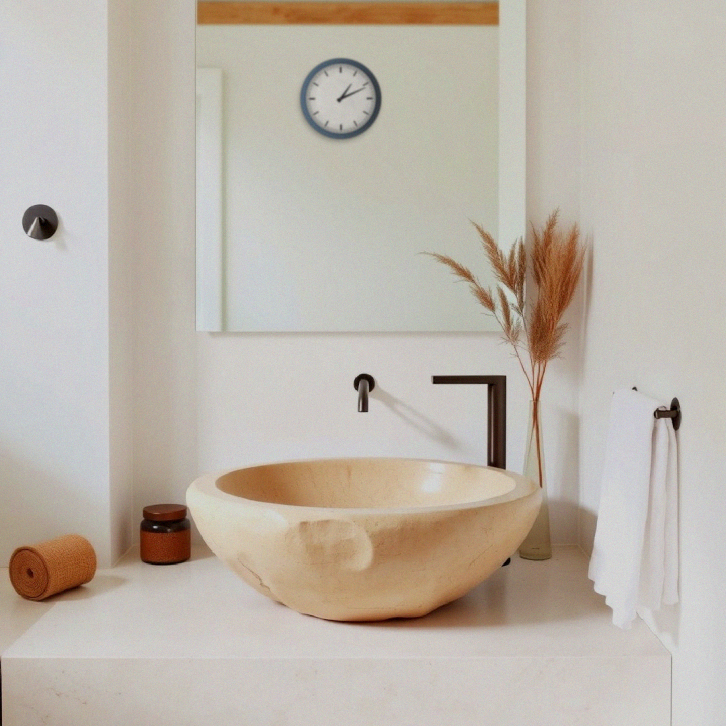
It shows 1,11
